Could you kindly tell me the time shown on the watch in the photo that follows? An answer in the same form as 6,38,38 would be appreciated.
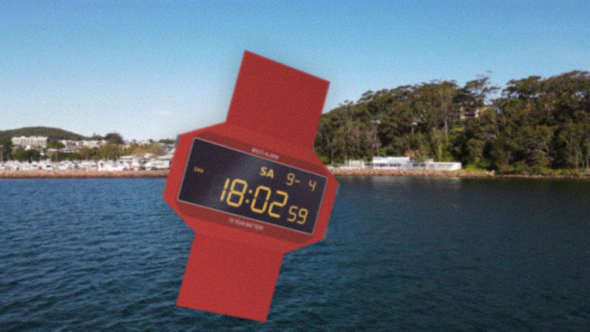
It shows 18,02,59
